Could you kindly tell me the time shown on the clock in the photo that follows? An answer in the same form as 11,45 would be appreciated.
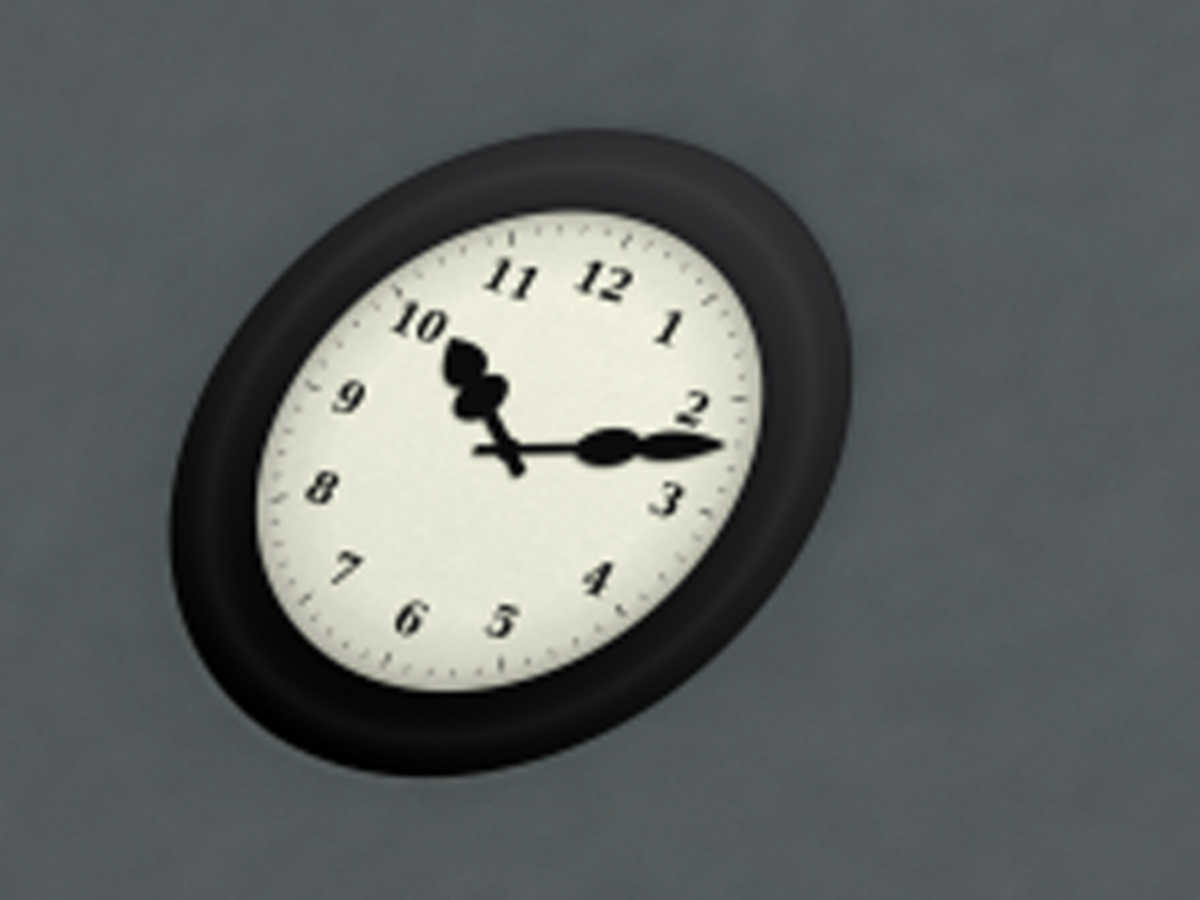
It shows 10,12
